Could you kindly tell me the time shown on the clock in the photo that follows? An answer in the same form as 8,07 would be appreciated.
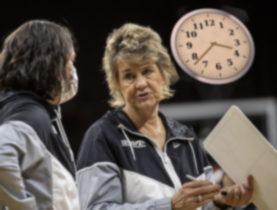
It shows 3,38
